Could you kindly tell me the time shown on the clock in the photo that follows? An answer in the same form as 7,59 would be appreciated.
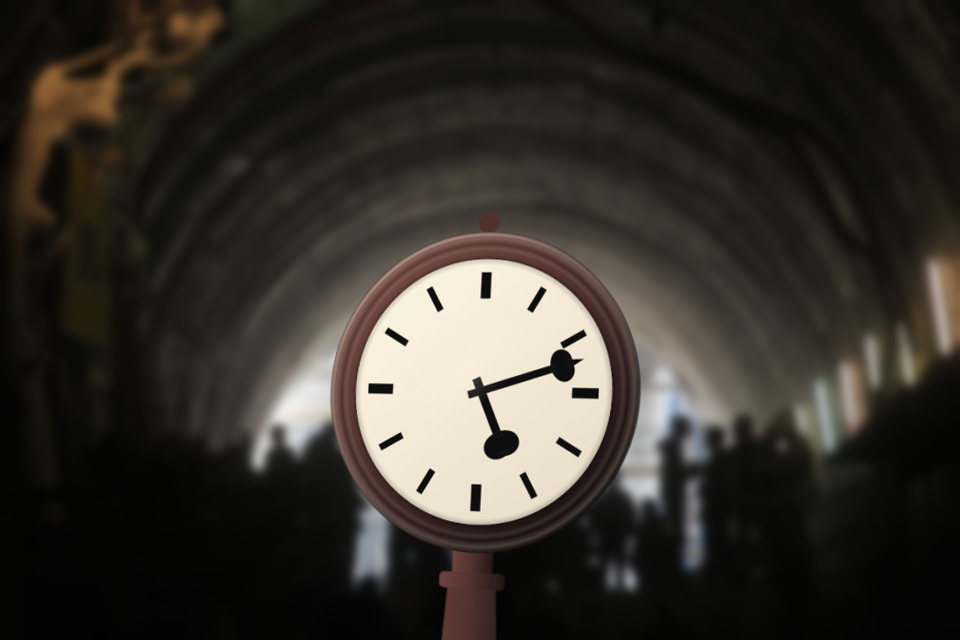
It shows 5,12
